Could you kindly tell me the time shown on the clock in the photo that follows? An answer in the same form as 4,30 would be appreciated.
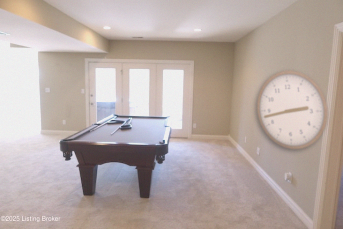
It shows 2,43
